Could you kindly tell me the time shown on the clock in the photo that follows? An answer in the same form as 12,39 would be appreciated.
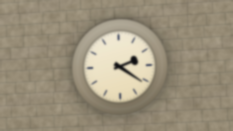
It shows 2,21
